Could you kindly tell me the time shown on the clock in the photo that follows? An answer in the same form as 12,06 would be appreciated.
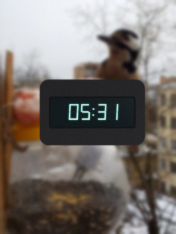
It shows 5,31
